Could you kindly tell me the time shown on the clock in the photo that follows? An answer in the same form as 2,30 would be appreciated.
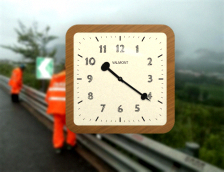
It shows 10,21
